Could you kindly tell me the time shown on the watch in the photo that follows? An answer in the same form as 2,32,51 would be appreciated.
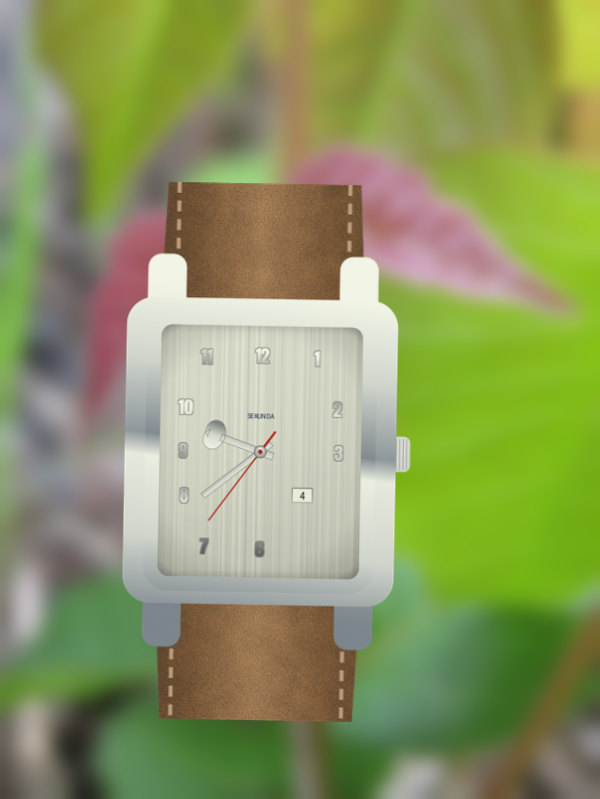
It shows 9,38,36
